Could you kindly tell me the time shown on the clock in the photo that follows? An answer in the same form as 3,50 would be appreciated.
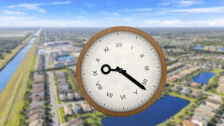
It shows 9,22
